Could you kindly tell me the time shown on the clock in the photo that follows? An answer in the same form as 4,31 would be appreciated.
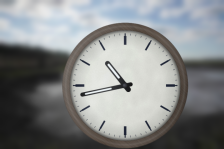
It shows 10,43
